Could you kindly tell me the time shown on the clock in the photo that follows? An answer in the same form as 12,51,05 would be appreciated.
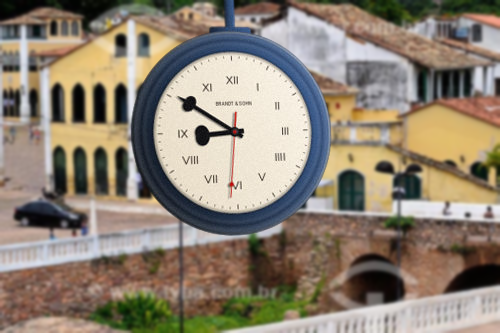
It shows 8,50,31
